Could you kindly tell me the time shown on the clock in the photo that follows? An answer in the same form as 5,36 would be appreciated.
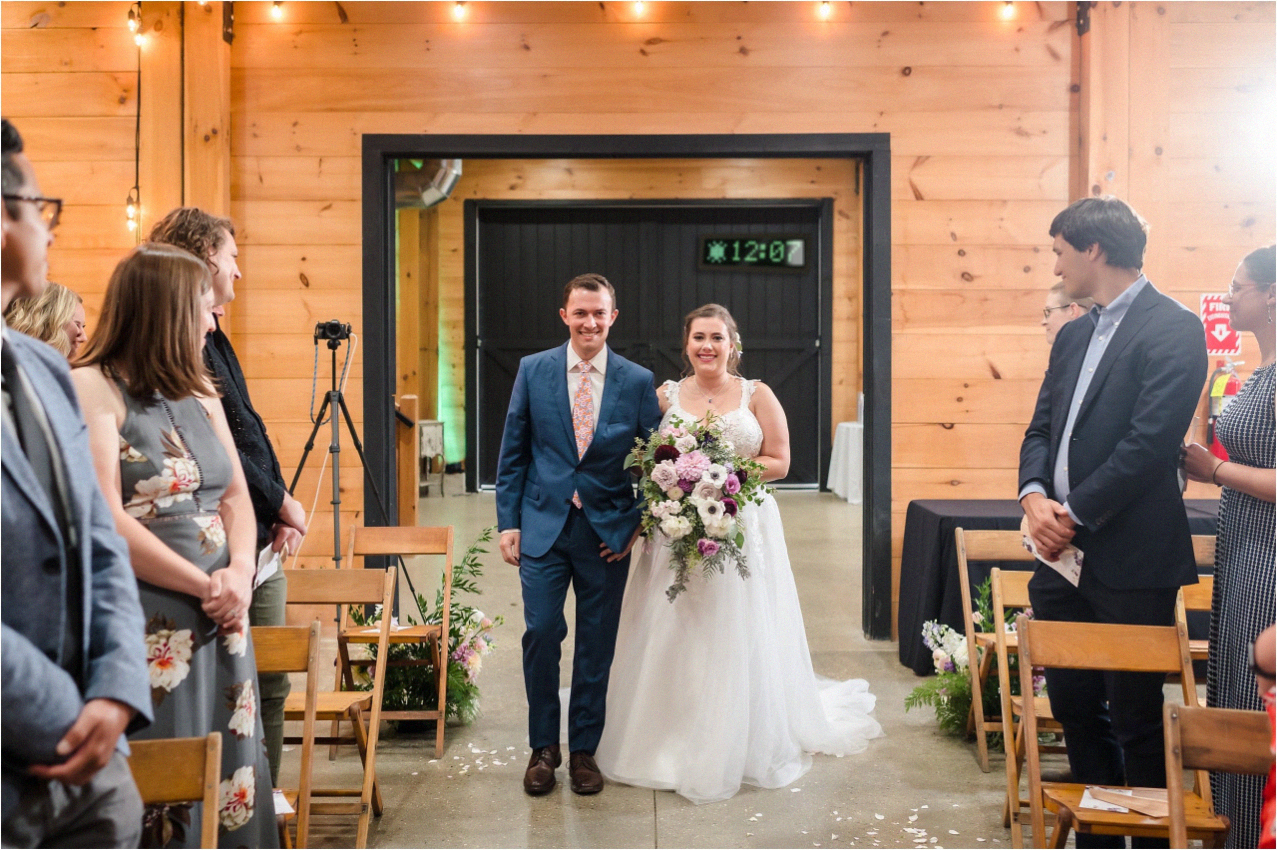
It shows 12,07
